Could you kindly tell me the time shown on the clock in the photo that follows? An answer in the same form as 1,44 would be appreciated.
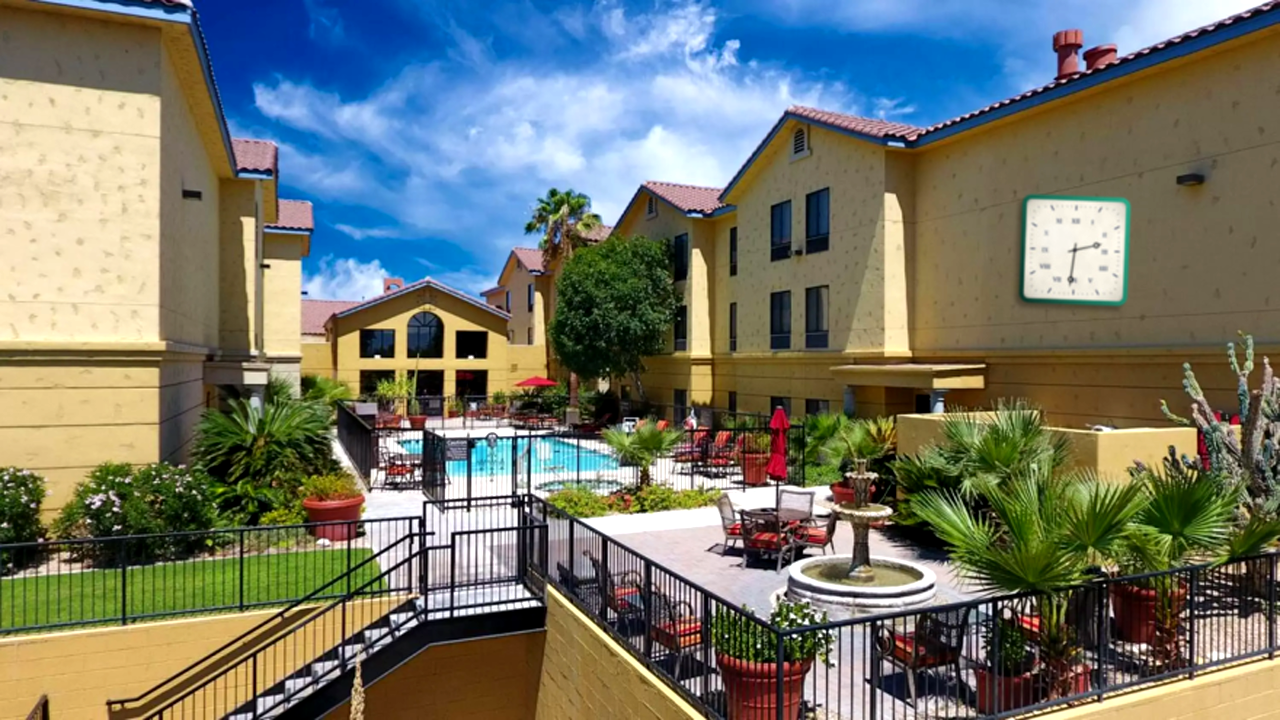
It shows 2,31
